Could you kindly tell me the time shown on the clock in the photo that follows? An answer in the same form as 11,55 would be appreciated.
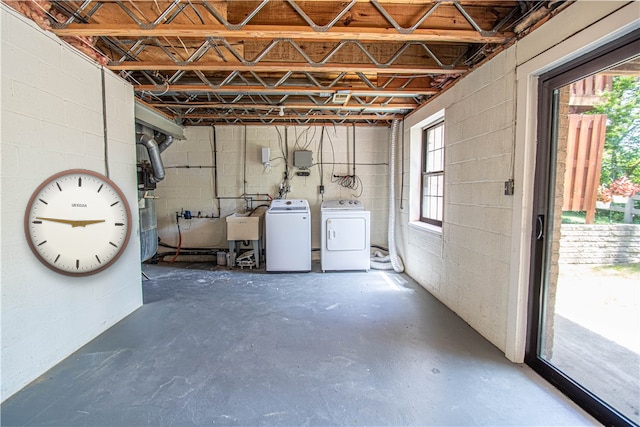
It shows 2,46
